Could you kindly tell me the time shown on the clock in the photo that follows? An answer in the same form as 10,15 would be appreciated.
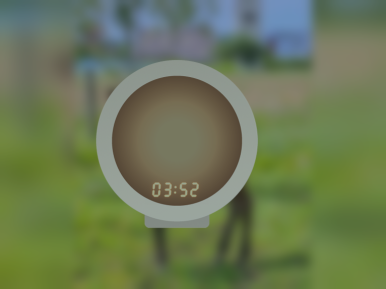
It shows 3,52
